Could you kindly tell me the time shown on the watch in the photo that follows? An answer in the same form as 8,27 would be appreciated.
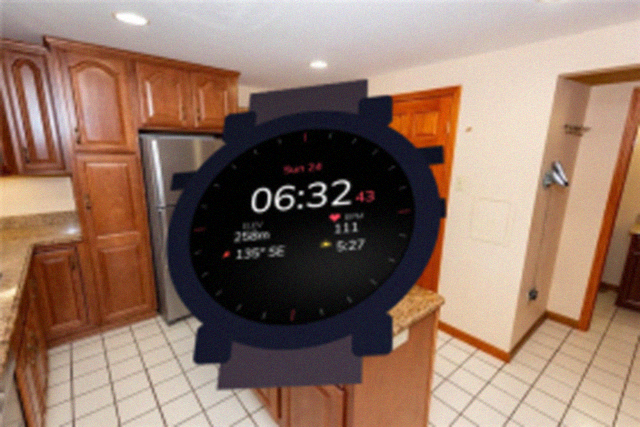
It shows 6,32
